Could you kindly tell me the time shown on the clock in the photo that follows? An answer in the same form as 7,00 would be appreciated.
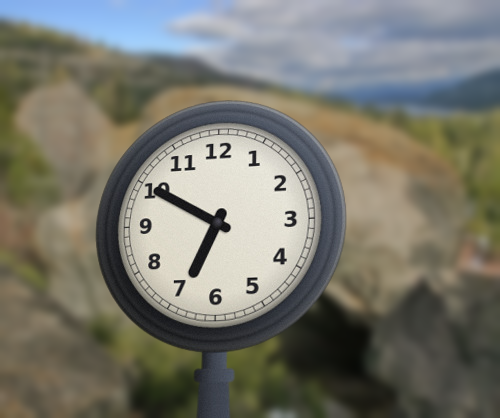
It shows 6,50
